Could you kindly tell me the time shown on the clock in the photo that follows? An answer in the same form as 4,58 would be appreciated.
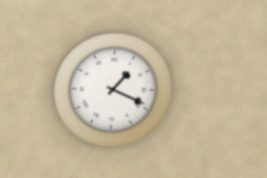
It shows 1,19
